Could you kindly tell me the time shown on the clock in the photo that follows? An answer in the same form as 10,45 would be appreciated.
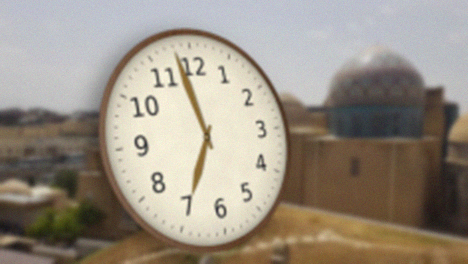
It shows 6,58
